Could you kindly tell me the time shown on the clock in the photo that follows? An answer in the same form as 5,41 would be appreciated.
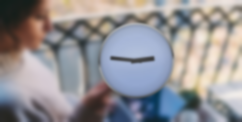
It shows 2,46
